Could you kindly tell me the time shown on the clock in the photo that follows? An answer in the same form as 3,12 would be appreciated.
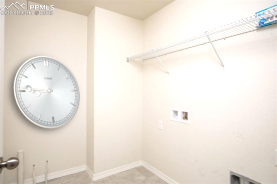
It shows 8,46
